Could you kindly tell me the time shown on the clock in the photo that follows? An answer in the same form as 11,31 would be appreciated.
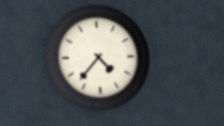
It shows 4,37
